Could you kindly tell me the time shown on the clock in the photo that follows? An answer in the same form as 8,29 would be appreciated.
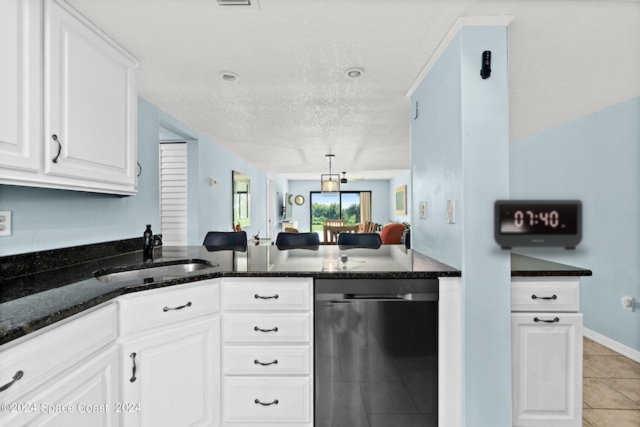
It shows 7,40
